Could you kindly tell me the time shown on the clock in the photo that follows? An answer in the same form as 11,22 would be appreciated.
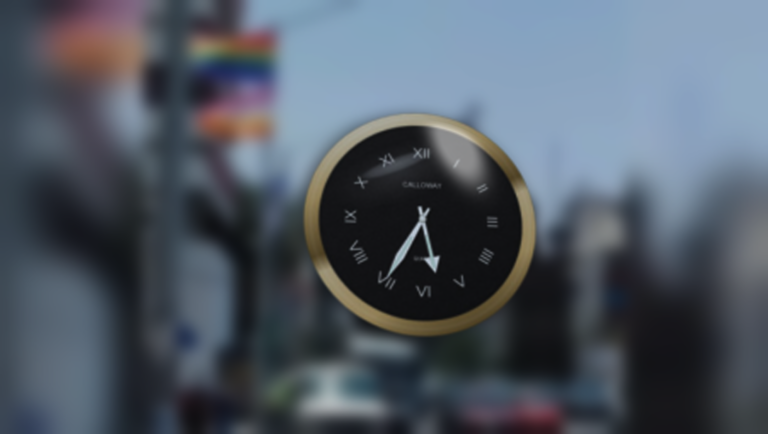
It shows 5,35
